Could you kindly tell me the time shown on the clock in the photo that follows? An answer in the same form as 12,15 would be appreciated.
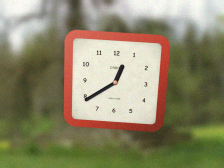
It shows 12,39
